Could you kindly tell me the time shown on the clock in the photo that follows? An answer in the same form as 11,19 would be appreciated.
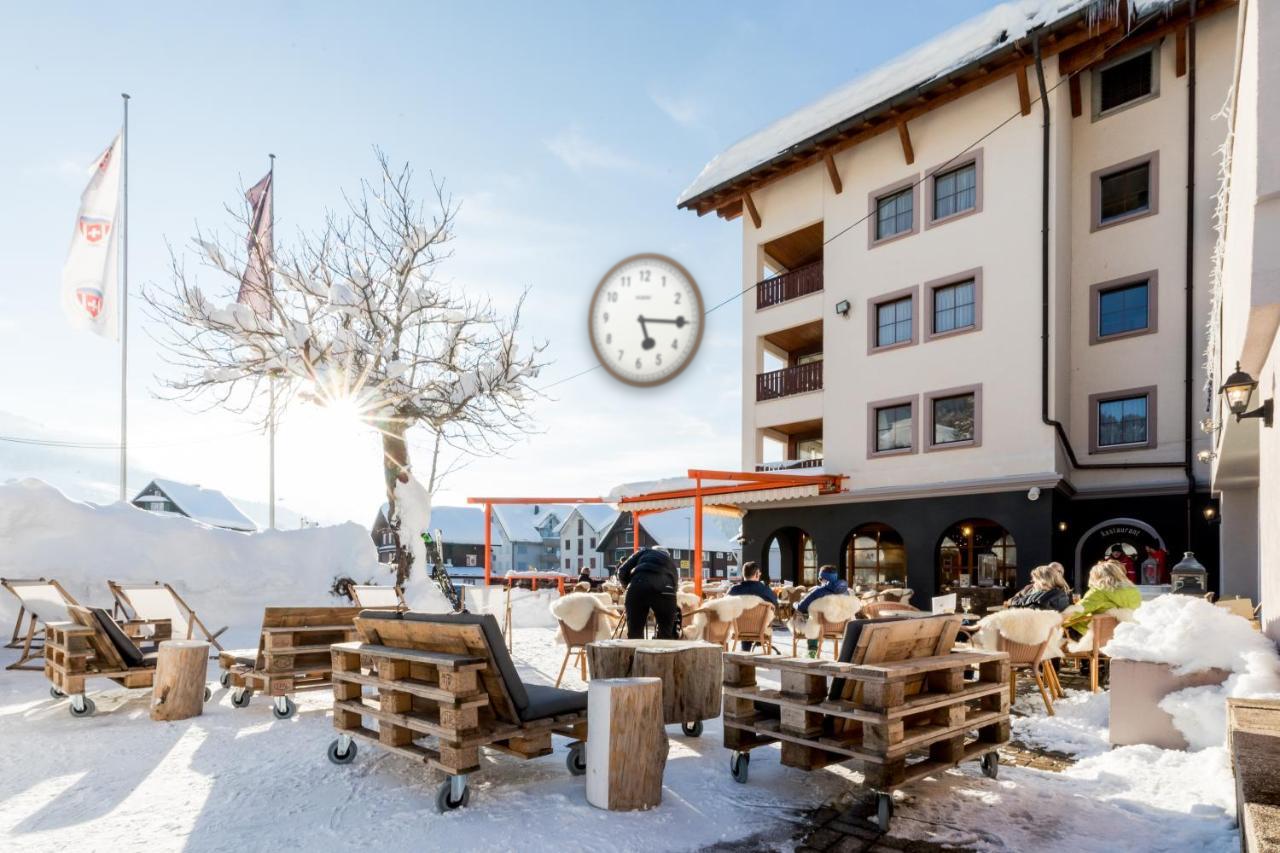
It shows 5,15
